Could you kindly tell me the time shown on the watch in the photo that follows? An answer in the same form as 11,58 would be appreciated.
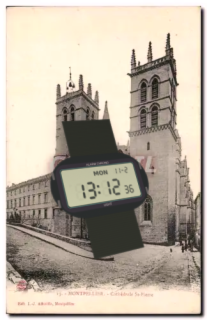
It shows 13,12
